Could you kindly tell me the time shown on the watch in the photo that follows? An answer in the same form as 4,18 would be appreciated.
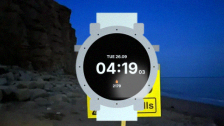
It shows 4,19
